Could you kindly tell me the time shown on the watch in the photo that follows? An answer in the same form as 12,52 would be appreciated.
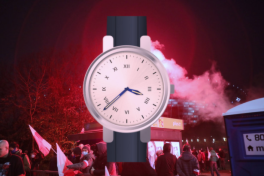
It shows 3,38
